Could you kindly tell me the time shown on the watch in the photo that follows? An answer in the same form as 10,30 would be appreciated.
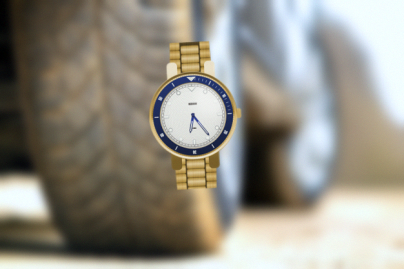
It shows 6,24
